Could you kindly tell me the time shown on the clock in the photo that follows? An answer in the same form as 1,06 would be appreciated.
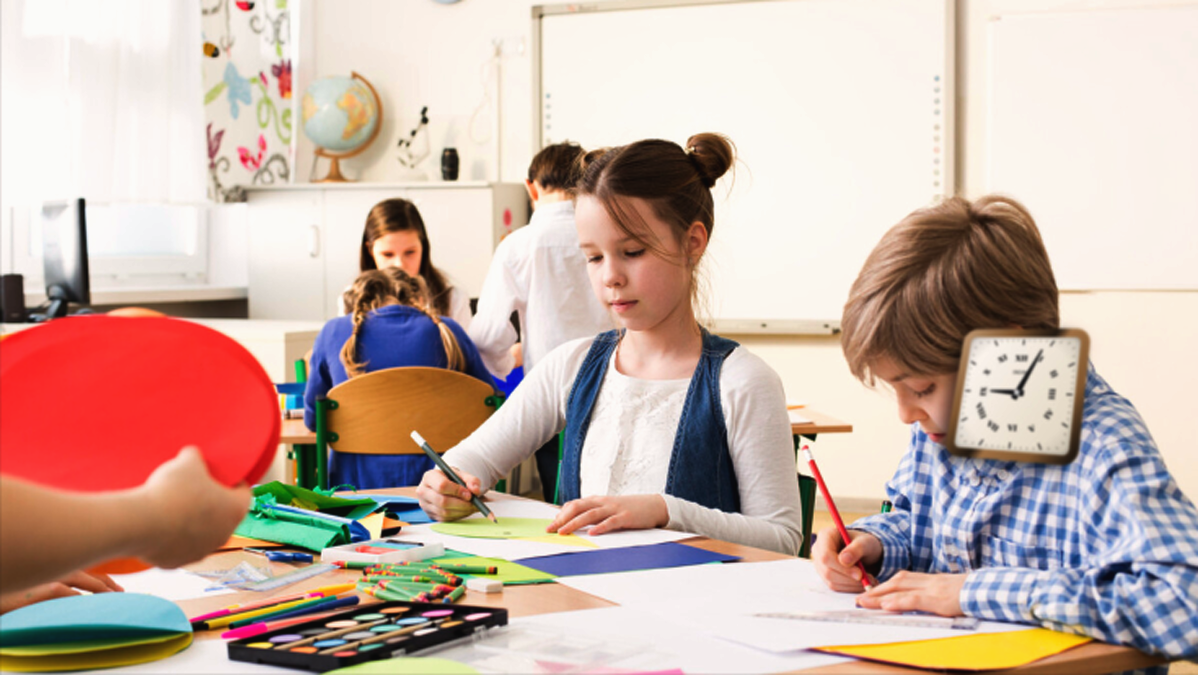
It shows 9,04
